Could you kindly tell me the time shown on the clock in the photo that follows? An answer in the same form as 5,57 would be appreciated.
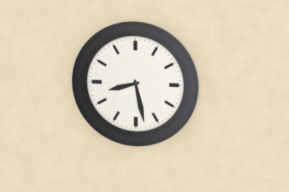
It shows 8,28
